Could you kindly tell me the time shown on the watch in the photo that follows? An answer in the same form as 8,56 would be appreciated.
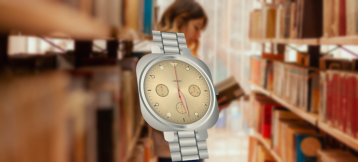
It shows 5,28
